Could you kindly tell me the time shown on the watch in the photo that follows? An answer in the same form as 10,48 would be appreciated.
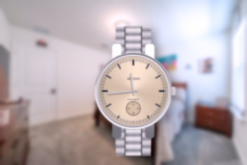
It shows 11,44
